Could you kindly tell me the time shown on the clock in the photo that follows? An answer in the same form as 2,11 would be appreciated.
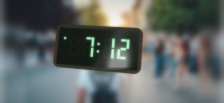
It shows 7,12
